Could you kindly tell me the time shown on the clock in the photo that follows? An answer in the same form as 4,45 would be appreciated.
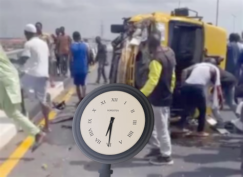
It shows 6,30
